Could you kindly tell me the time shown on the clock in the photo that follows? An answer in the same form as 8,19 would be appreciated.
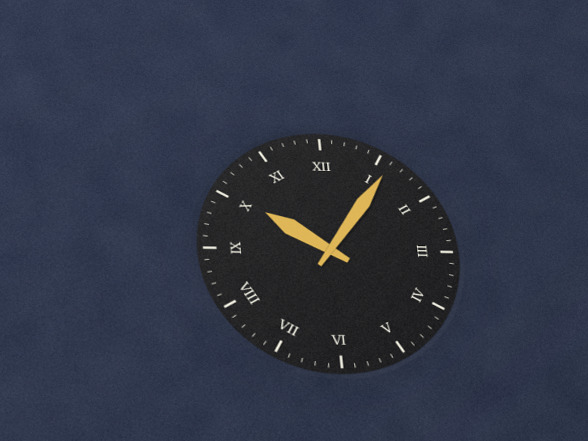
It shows 10,06
